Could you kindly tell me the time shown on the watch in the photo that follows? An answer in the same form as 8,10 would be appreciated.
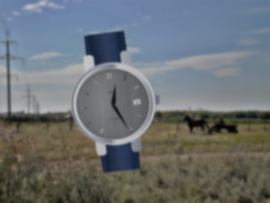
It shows 12,26
